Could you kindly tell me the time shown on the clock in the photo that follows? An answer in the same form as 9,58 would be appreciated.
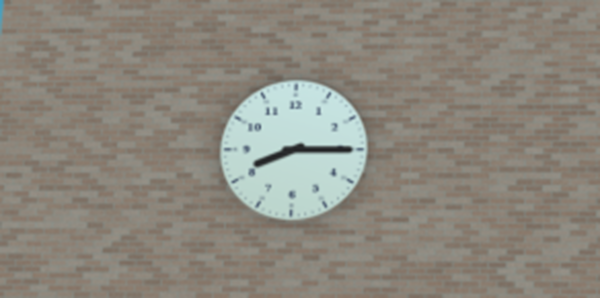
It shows 8,15
